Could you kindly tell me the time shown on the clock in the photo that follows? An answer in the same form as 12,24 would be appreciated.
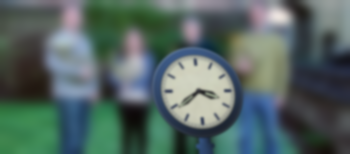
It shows 3,39
